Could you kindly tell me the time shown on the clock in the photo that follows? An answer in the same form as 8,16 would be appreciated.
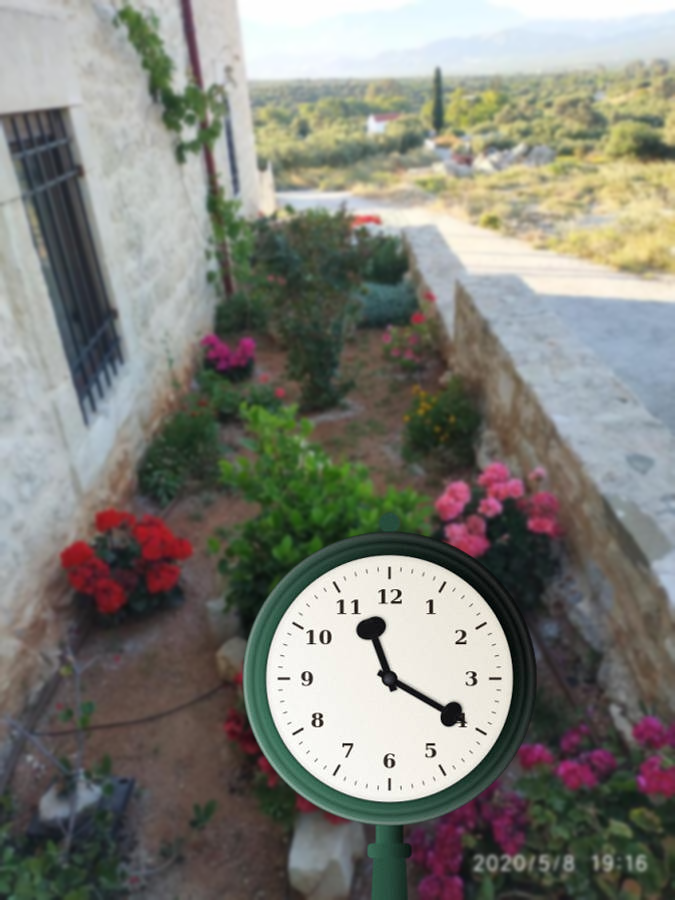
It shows 11,20
